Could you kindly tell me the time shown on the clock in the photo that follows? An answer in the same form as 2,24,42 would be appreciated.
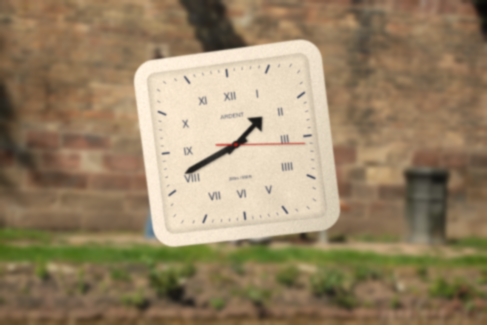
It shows 1,41,16
